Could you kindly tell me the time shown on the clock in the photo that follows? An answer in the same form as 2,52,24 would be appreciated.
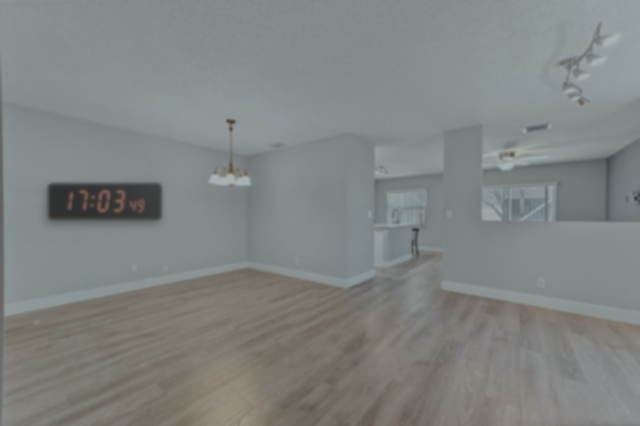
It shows 17,03,49
